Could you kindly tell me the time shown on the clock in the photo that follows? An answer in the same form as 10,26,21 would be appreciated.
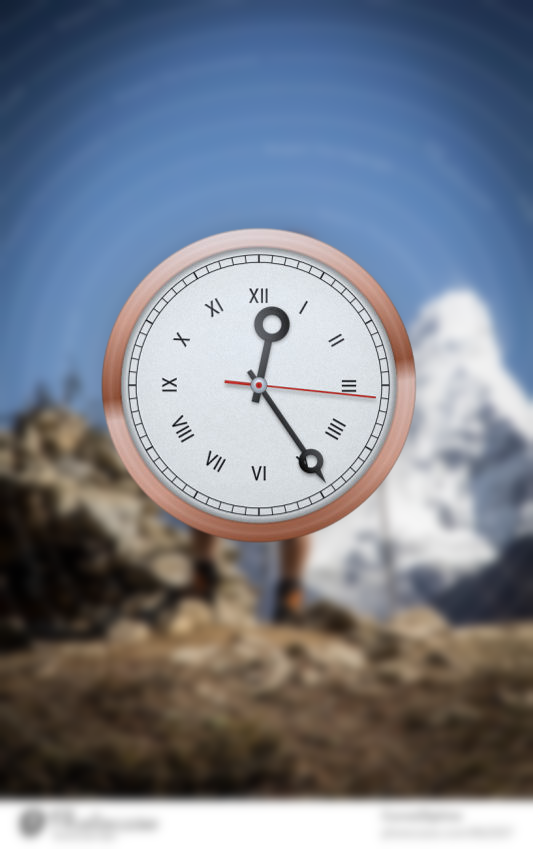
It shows 12,24,16
